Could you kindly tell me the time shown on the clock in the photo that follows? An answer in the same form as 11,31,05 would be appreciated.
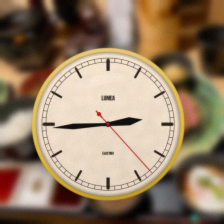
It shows 2,44,23
